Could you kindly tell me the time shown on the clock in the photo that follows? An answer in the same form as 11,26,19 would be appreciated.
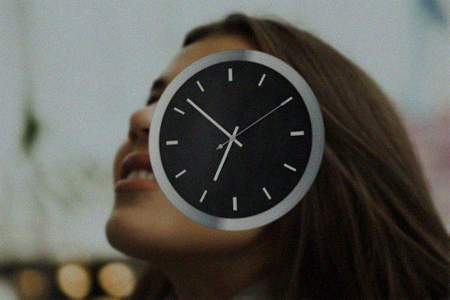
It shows 6,52,10
